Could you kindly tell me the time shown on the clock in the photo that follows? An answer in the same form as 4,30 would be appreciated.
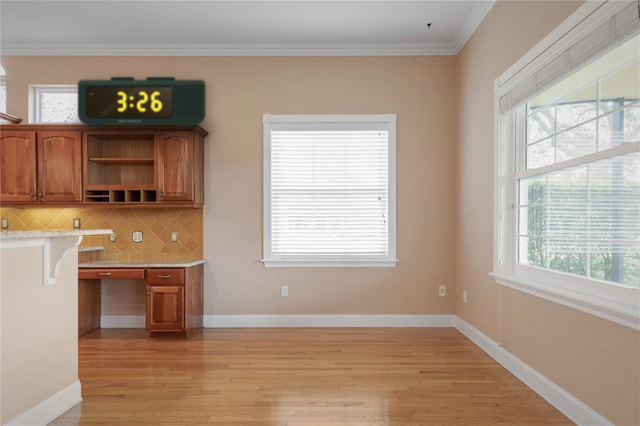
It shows 3,26
